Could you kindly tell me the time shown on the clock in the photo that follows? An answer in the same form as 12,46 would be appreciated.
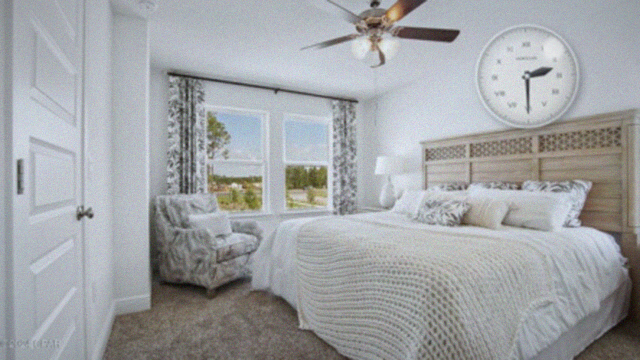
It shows 2,30
